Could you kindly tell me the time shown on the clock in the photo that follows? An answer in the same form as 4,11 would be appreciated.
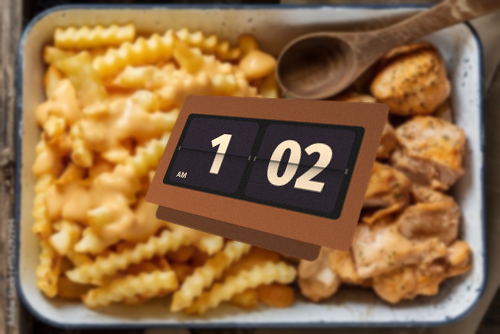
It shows 1,02
